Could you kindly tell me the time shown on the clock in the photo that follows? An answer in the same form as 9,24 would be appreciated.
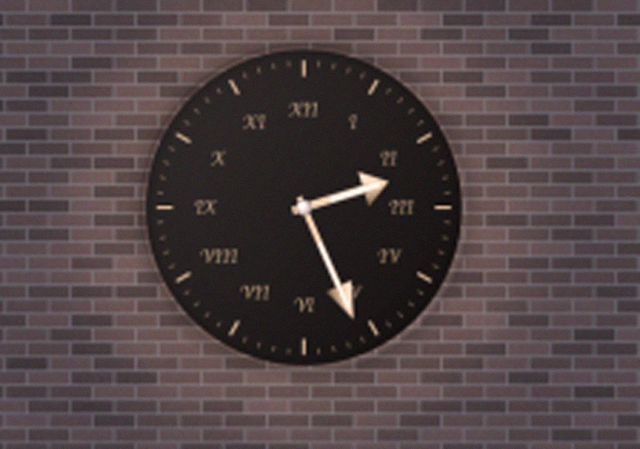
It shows 2,26
